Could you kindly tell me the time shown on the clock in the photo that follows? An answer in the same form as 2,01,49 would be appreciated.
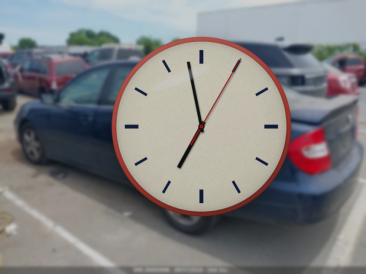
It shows 6,58,05
